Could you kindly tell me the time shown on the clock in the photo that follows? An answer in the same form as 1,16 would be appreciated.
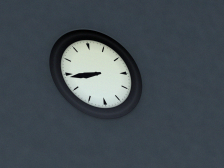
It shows 8,44
